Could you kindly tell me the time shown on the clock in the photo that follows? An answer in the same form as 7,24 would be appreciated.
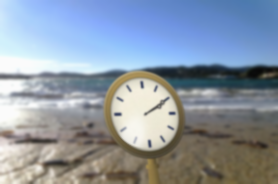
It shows 2,10
